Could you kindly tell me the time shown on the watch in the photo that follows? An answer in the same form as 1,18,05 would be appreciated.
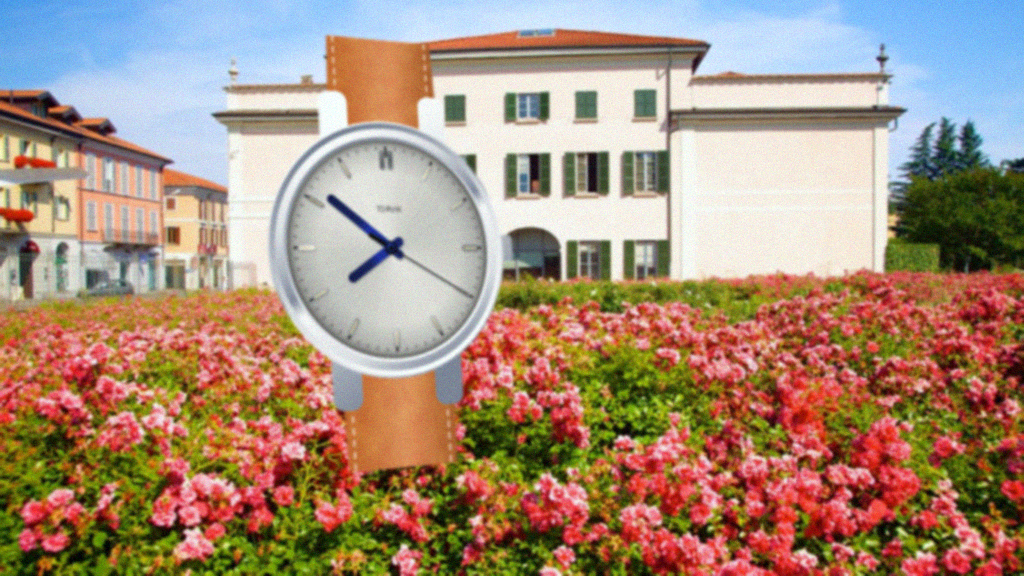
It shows 7,51,20
